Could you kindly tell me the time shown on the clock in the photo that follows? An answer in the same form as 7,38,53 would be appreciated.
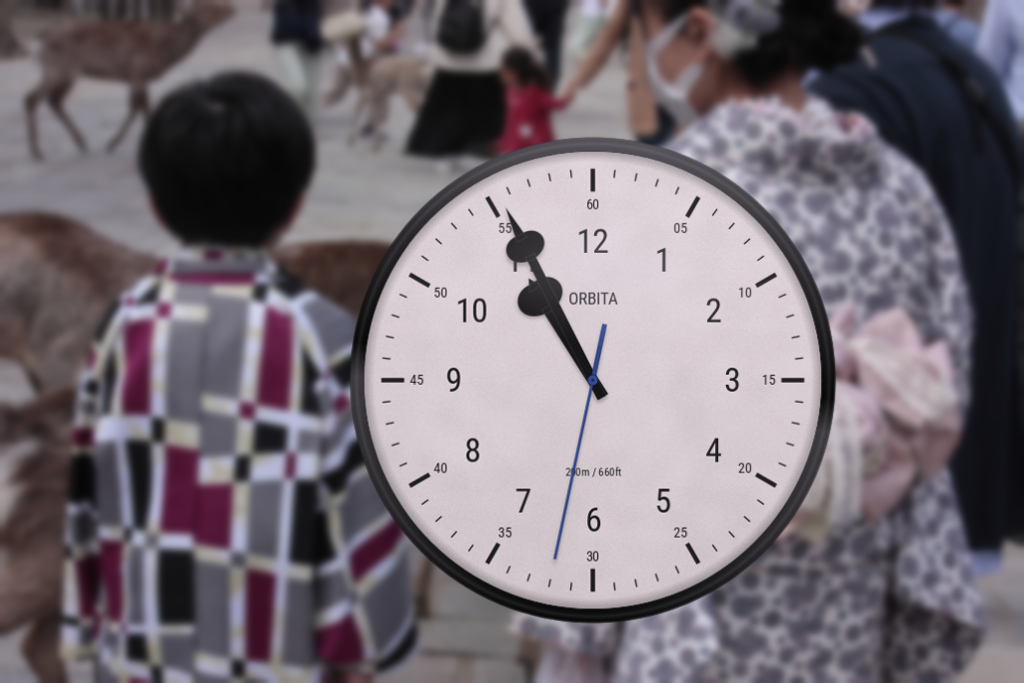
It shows 10,55,32
